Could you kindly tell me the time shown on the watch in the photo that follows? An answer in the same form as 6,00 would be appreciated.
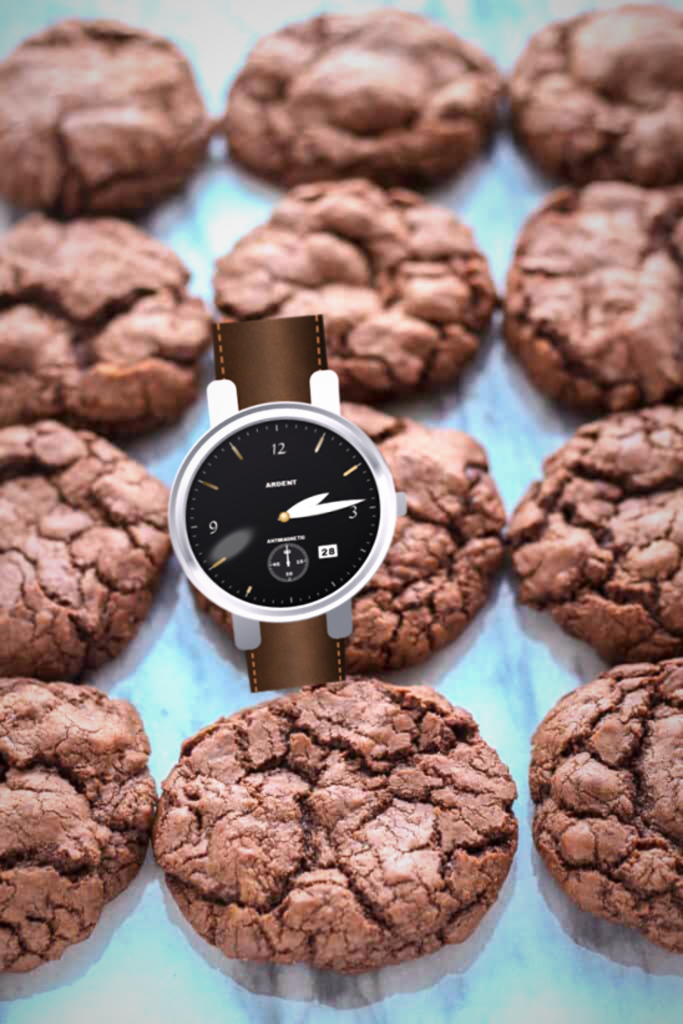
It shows 2,14
